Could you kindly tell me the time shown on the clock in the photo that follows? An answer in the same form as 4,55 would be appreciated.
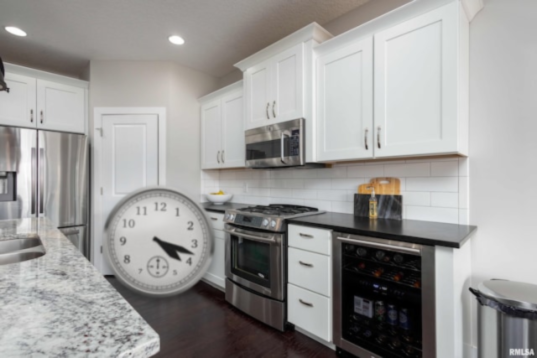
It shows 4,18
